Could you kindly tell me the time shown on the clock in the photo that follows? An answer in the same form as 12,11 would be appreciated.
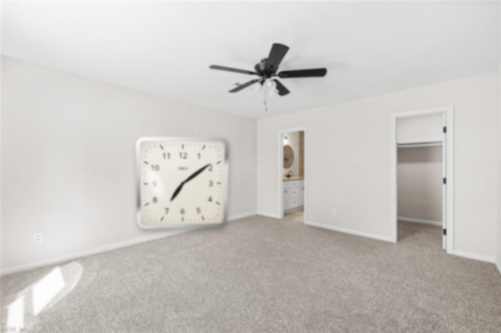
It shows 7,09
